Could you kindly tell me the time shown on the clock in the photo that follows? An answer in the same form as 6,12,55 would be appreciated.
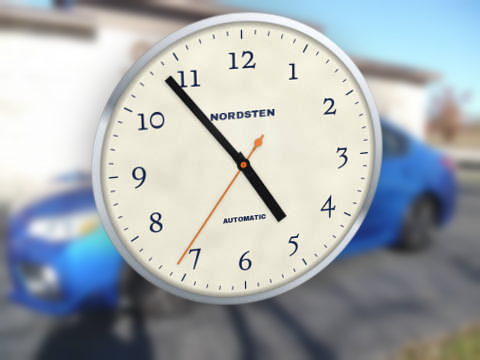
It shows 4,53,36
